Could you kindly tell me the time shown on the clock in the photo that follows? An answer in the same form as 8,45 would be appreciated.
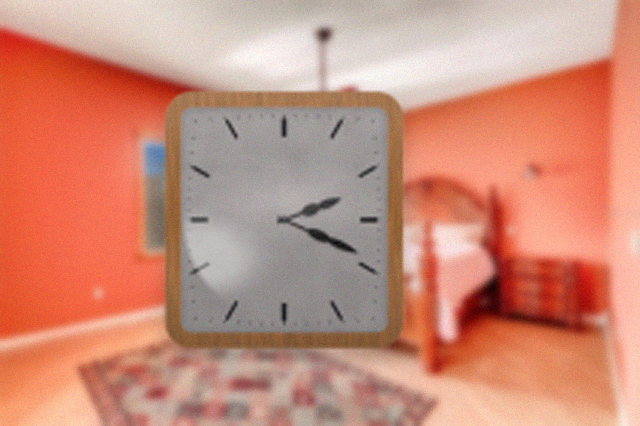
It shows 2,19
